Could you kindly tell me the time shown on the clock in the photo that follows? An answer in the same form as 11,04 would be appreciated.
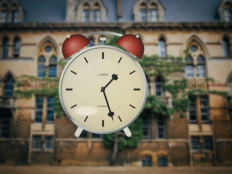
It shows 1,27
